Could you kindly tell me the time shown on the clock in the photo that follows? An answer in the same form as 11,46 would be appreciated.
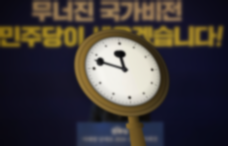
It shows 11,48
